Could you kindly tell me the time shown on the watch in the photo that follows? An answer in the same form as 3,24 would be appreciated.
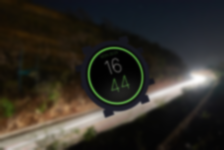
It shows 16,44
